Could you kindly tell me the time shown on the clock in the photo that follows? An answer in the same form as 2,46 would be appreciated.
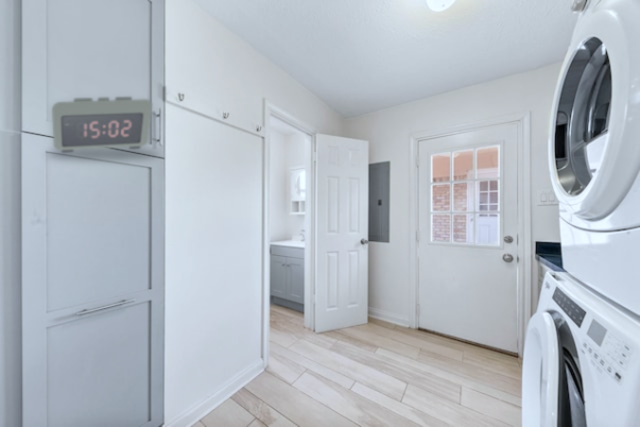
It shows 15,02
